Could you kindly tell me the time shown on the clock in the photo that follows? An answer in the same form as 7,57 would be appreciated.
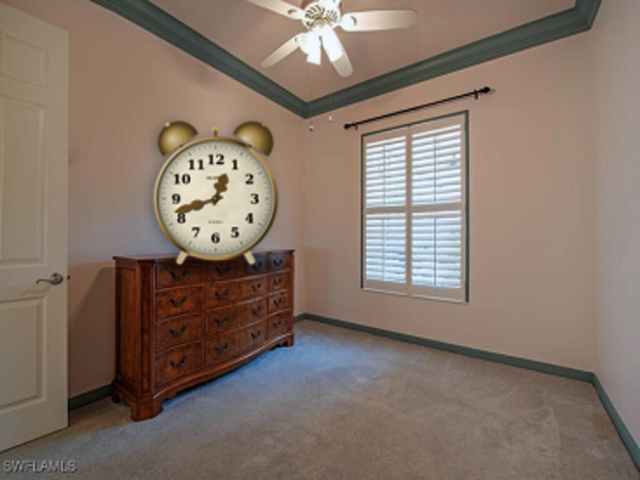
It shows 12,42
